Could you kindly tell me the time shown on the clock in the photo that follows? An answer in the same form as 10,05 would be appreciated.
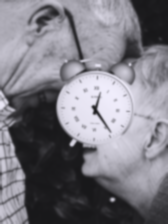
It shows 12,24
